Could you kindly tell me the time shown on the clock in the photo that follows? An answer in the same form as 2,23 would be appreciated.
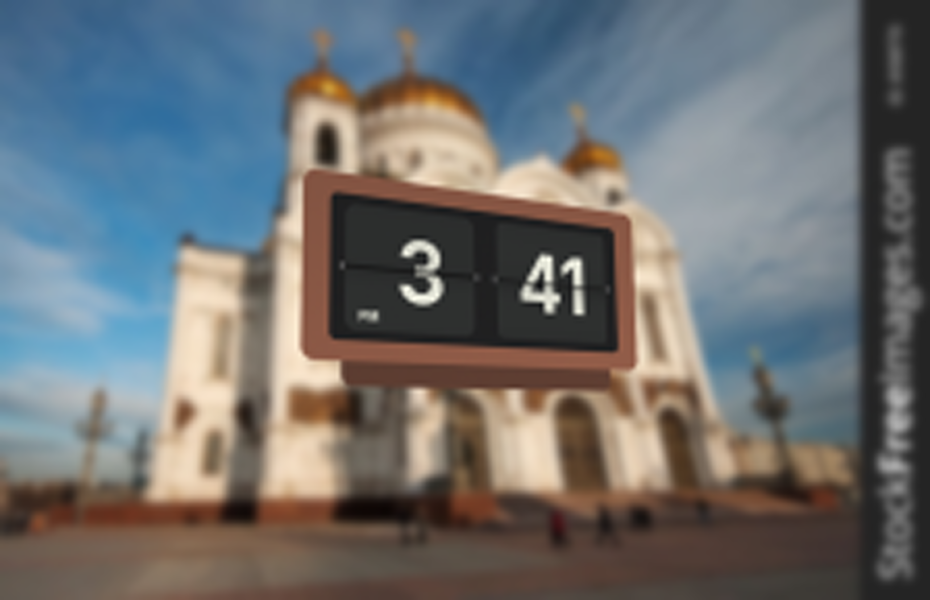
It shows 3,41
